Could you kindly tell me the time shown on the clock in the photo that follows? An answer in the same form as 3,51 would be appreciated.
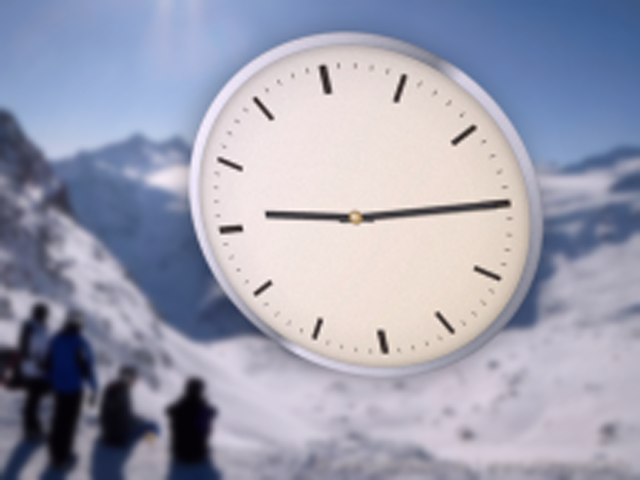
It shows 9,15
